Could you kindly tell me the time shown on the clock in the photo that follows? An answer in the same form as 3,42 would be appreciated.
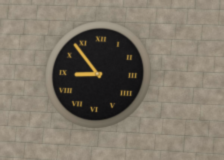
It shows 8,53
